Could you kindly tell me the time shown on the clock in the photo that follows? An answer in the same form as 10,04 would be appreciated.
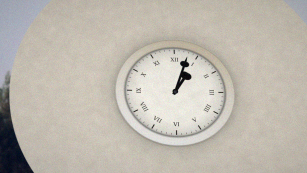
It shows 1,03
